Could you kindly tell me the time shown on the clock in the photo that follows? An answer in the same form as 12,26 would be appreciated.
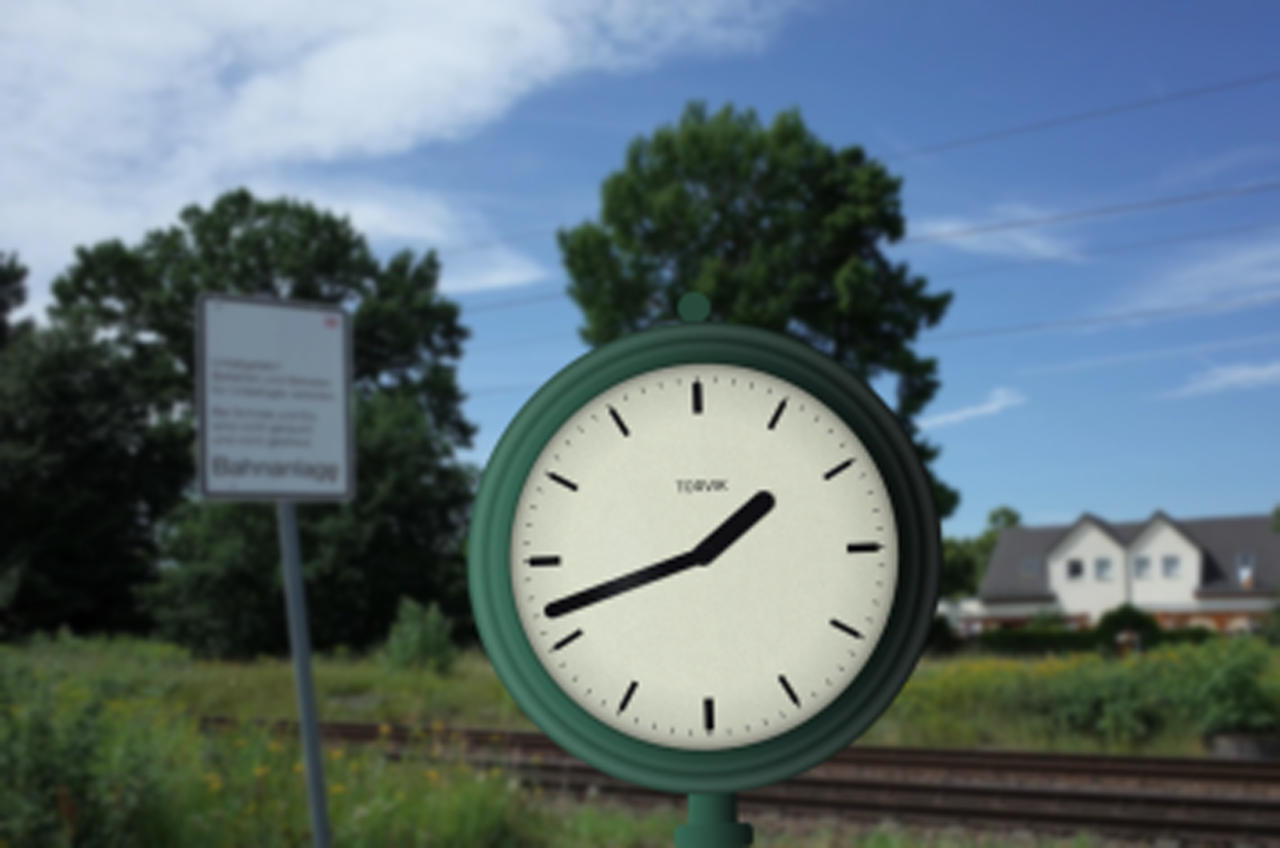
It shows 1,42
